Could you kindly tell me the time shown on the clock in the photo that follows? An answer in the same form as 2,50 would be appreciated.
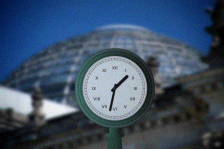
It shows 1,32
